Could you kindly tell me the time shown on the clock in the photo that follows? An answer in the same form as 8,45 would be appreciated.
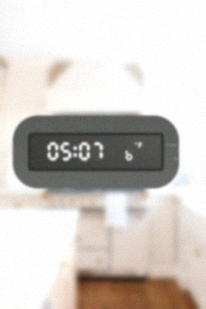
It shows 5,07
